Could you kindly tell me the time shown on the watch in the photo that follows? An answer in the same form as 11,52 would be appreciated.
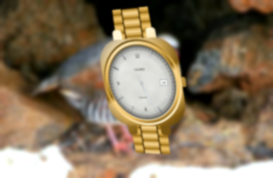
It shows 5,26
